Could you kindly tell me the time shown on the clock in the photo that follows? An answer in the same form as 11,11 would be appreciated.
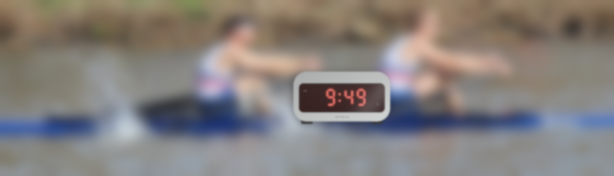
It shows 9,49
